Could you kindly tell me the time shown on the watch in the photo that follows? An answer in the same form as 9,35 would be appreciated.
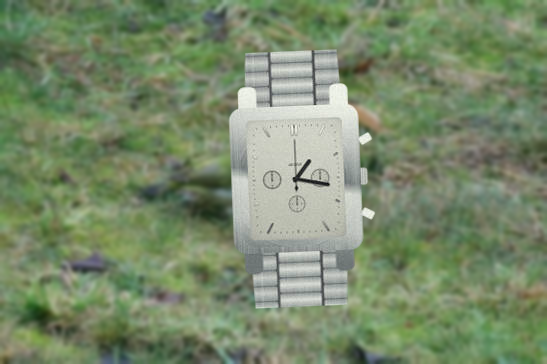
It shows 1,17
